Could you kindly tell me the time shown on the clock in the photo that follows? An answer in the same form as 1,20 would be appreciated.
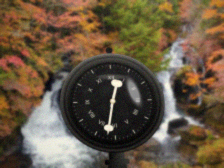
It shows 12,32
